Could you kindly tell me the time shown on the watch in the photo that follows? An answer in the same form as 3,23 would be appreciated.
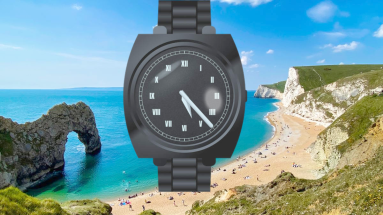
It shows 5,23
